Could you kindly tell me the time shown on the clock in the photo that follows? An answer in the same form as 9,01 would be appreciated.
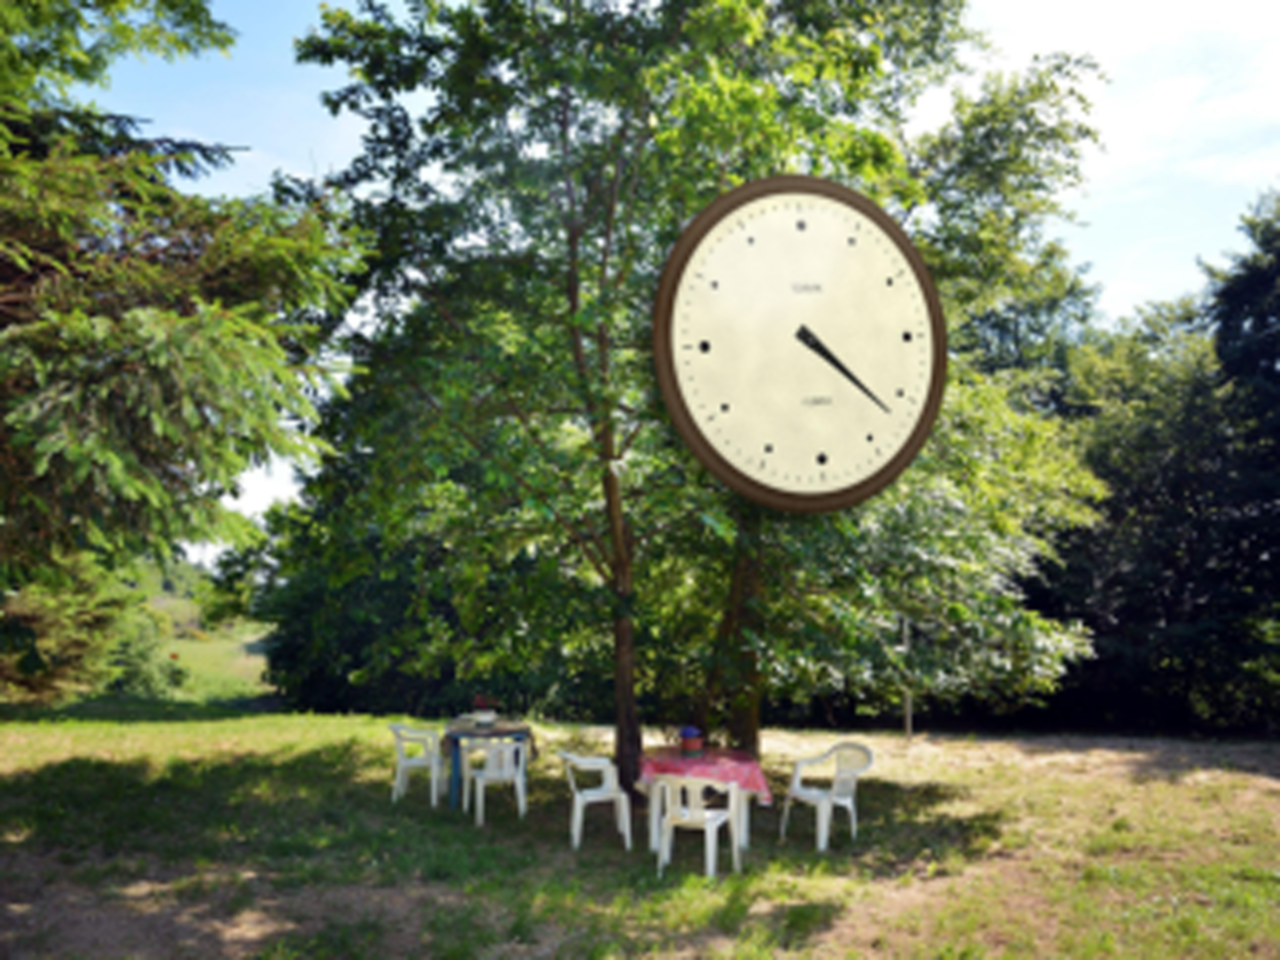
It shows 4,22
